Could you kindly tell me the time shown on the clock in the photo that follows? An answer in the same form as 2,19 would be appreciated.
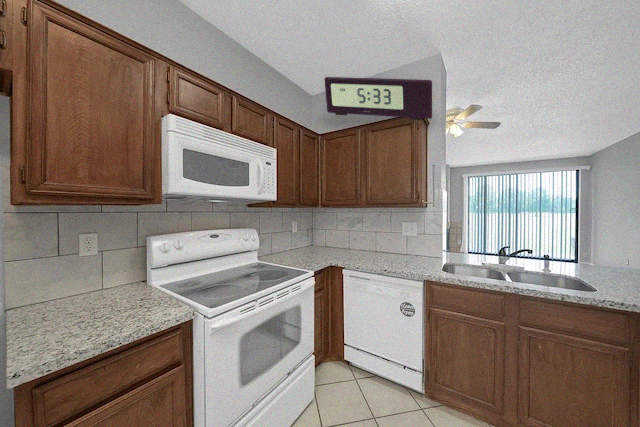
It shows 5,33
